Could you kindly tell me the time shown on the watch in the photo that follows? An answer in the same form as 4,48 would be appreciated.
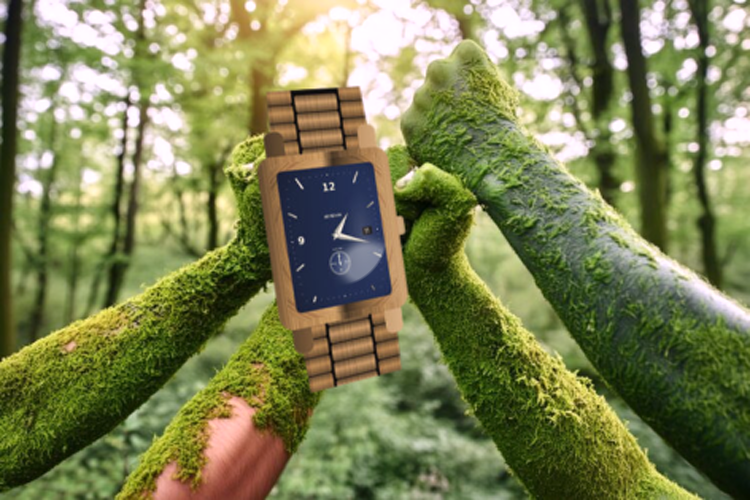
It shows 1,18
